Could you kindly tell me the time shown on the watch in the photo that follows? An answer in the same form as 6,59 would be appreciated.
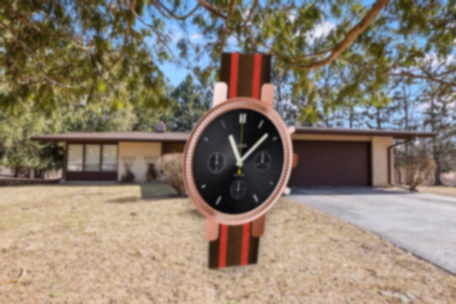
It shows 11,08
